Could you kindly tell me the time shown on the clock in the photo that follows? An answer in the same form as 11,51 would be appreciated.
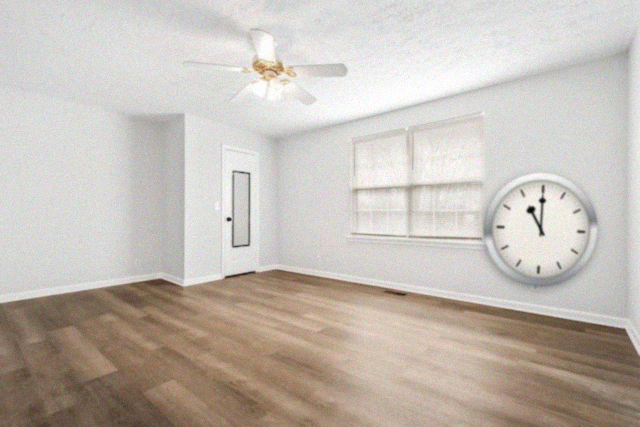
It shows 11,00
